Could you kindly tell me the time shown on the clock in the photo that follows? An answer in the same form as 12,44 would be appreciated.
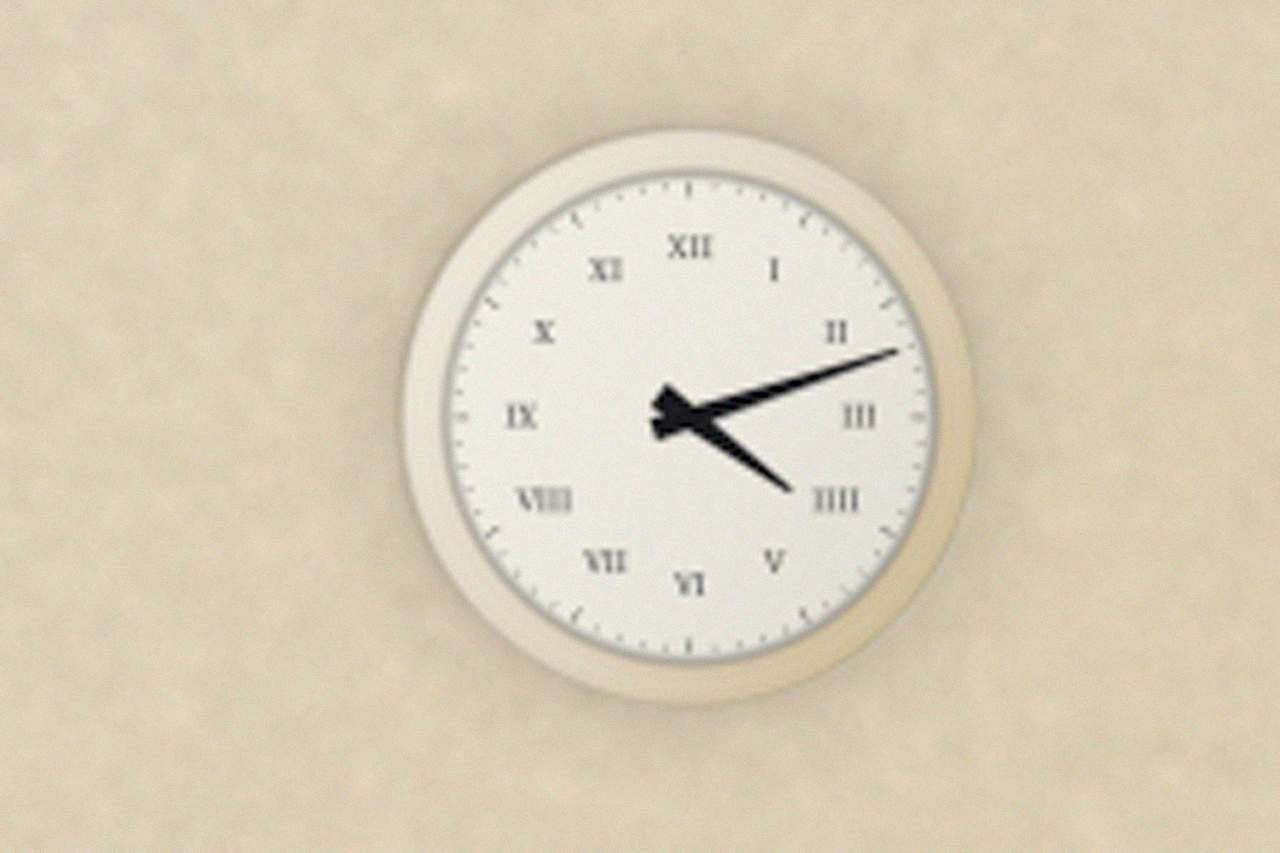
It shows 4,12
